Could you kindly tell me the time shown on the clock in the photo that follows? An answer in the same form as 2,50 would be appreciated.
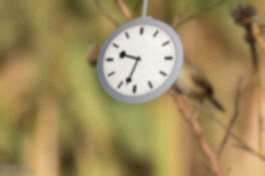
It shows 9,33
